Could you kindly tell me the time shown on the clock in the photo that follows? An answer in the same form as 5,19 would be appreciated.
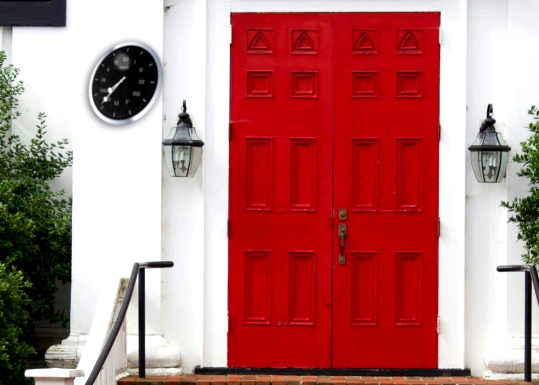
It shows 7,36
